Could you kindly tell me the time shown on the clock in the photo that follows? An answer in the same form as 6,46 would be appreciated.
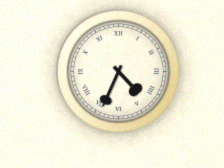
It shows 4,34
